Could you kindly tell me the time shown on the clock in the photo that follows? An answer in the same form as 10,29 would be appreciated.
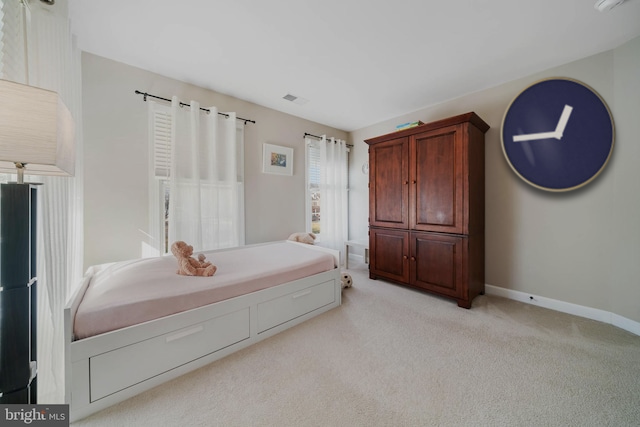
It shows 12,44
